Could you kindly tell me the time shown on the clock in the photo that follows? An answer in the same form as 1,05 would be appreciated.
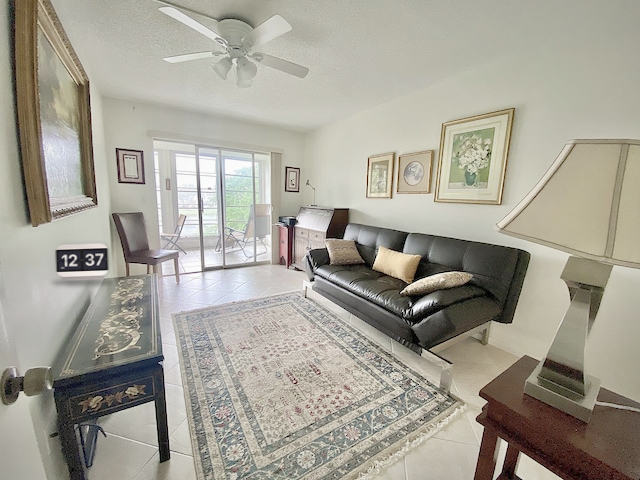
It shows 12,37
